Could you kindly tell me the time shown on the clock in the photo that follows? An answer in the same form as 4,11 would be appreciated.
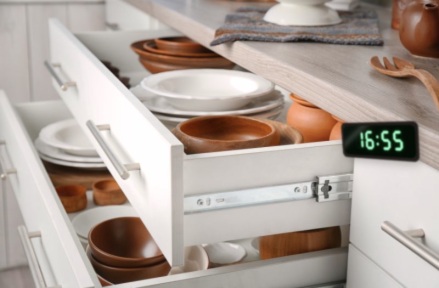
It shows 16,55
